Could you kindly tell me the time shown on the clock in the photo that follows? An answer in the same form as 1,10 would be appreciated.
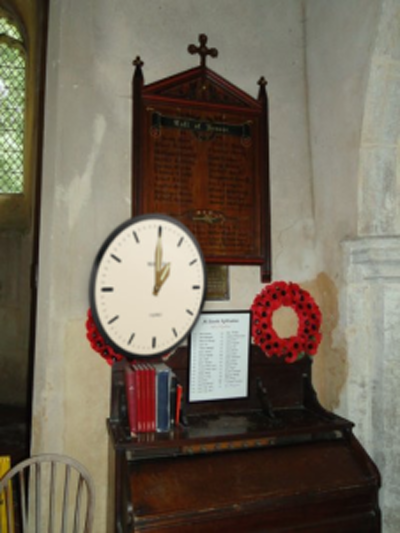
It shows 1,00
